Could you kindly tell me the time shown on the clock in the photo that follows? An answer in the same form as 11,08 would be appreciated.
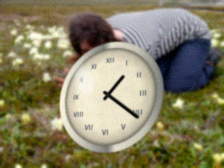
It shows 1,21
